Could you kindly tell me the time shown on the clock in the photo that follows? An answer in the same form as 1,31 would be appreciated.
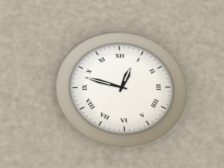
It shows 12,48
